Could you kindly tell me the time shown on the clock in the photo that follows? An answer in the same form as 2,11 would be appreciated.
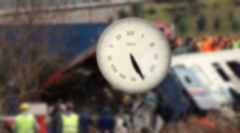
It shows 5,26
